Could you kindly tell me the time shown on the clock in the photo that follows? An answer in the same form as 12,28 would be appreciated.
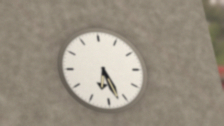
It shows 6,27
